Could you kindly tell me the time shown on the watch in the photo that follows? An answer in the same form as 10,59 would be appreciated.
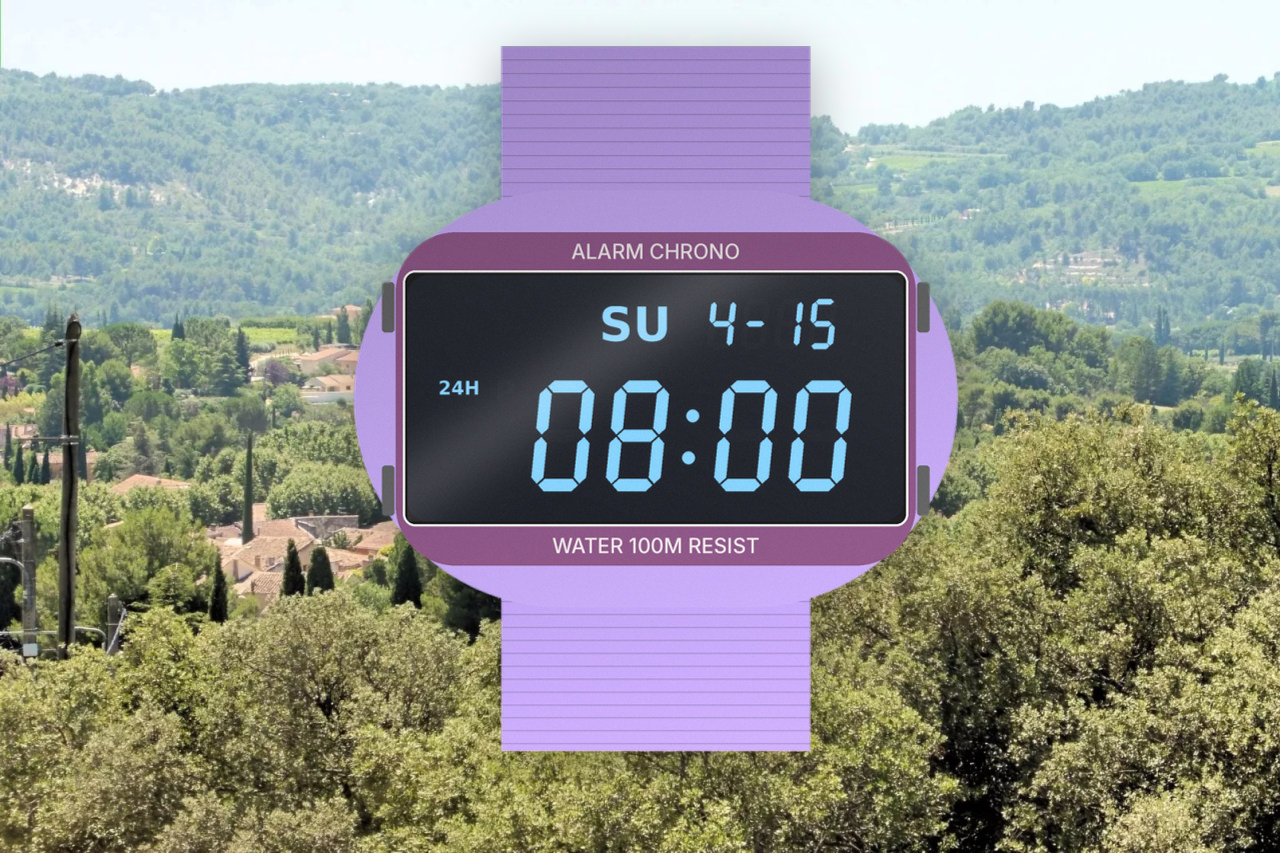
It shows 8,00
